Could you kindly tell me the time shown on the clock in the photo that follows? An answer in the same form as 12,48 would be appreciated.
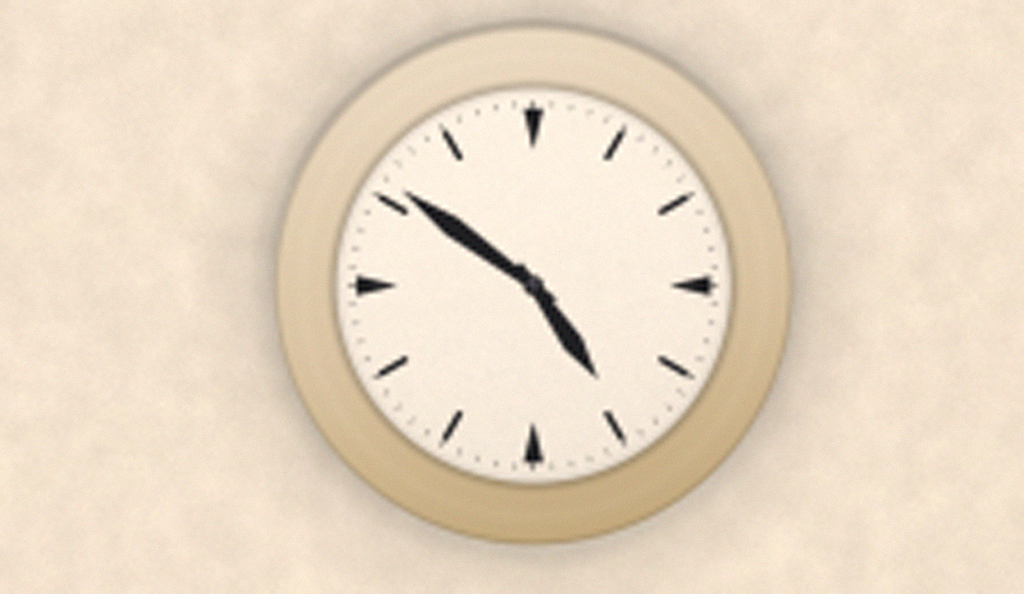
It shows 4,51
